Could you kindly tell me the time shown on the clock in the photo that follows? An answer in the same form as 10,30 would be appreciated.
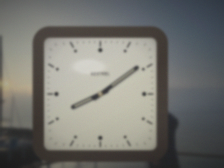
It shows 8,09
